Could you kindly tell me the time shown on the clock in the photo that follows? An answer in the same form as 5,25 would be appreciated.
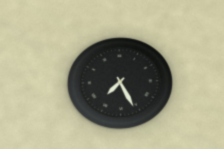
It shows 7,26
